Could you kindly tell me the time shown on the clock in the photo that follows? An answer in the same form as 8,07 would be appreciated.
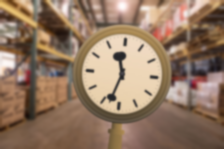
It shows 11,33
